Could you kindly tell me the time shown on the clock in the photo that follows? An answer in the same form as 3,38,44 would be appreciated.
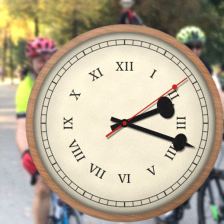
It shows 2,18,09
